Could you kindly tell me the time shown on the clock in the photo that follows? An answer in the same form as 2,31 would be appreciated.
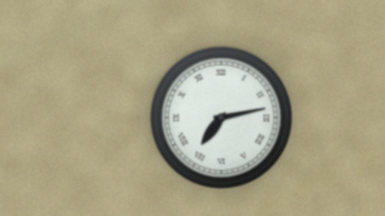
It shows 7,13
